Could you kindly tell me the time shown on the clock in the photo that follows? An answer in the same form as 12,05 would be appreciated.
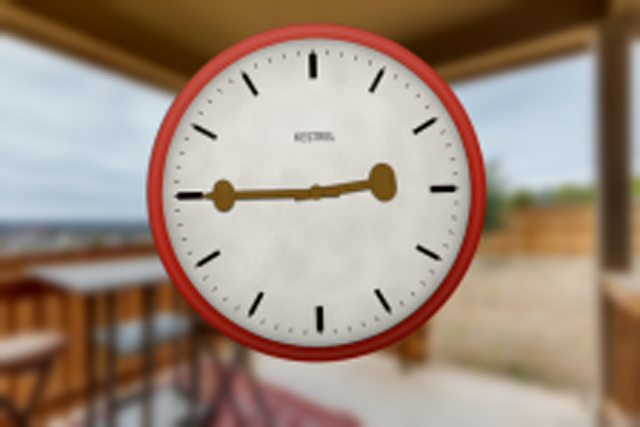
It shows 2,45
